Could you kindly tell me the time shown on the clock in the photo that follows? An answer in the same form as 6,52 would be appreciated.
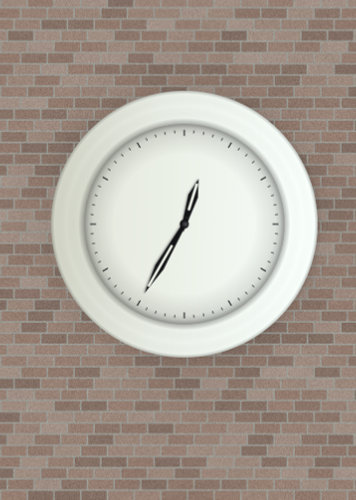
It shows 12,35
